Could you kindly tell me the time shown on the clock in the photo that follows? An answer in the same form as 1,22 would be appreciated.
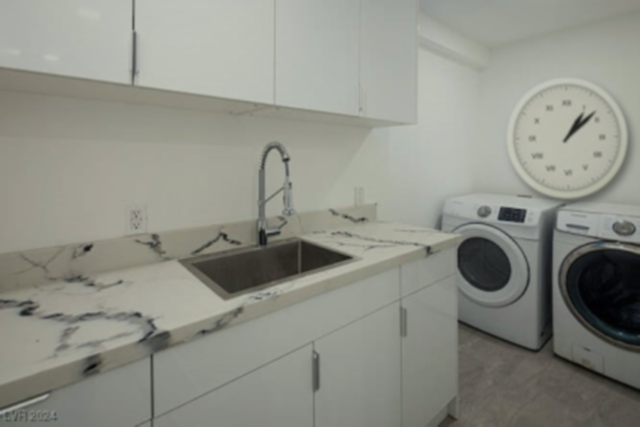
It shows 1,08
